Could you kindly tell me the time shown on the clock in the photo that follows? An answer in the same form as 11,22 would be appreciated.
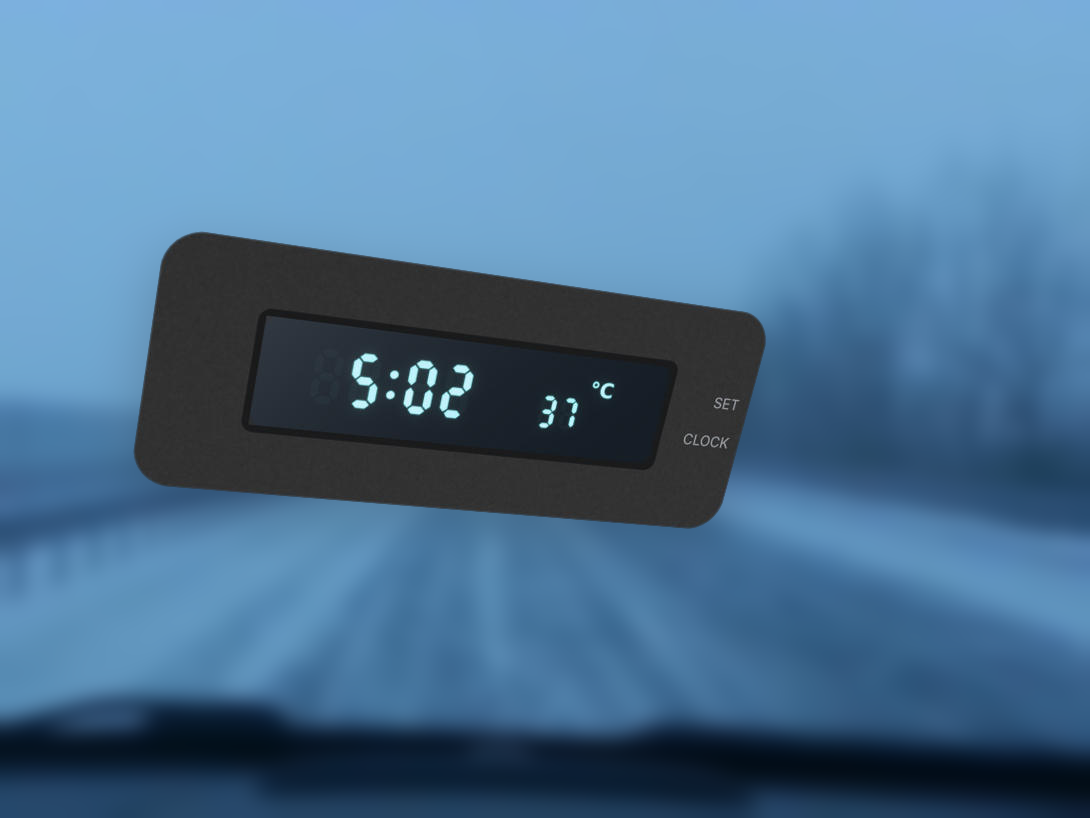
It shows 5,02
